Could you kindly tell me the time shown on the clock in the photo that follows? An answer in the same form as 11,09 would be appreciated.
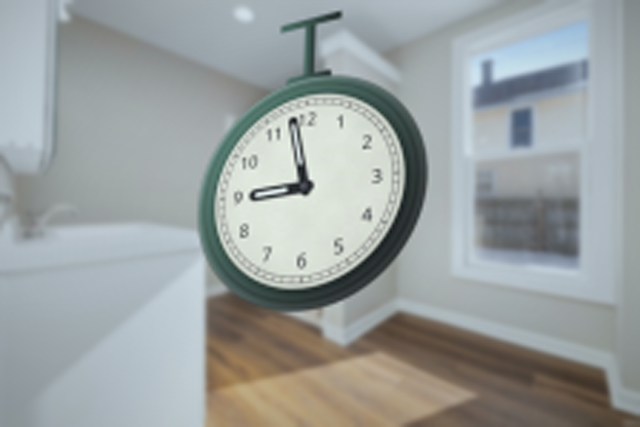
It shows 8,58
